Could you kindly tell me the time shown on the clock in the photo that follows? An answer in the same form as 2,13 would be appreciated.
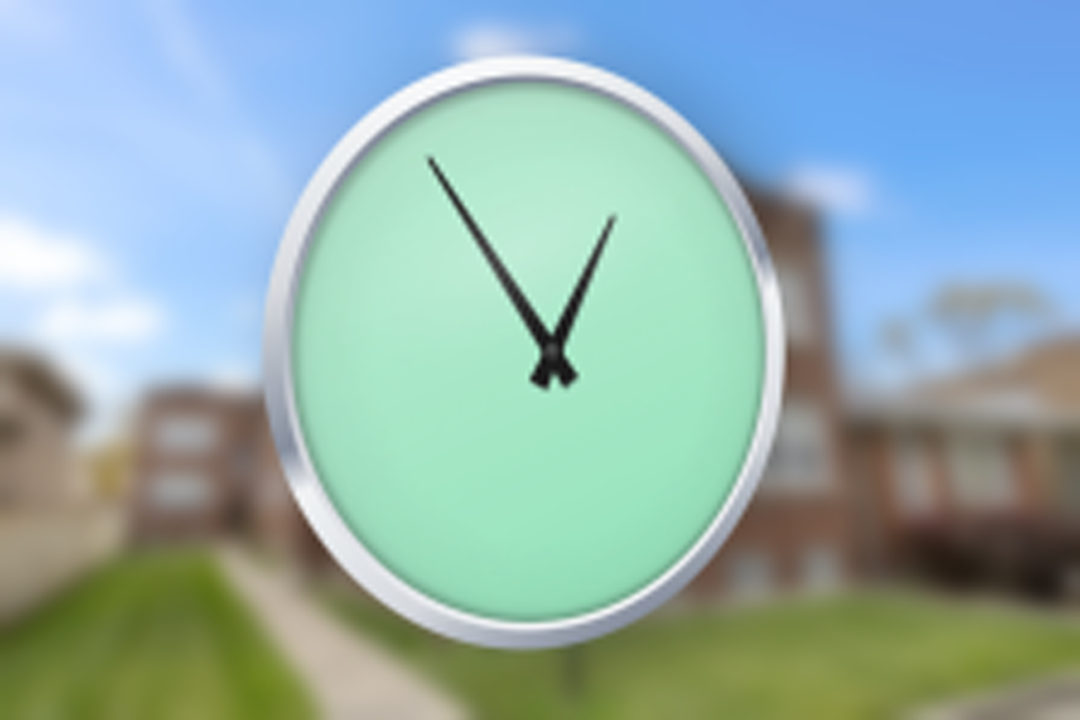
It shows 12,54
